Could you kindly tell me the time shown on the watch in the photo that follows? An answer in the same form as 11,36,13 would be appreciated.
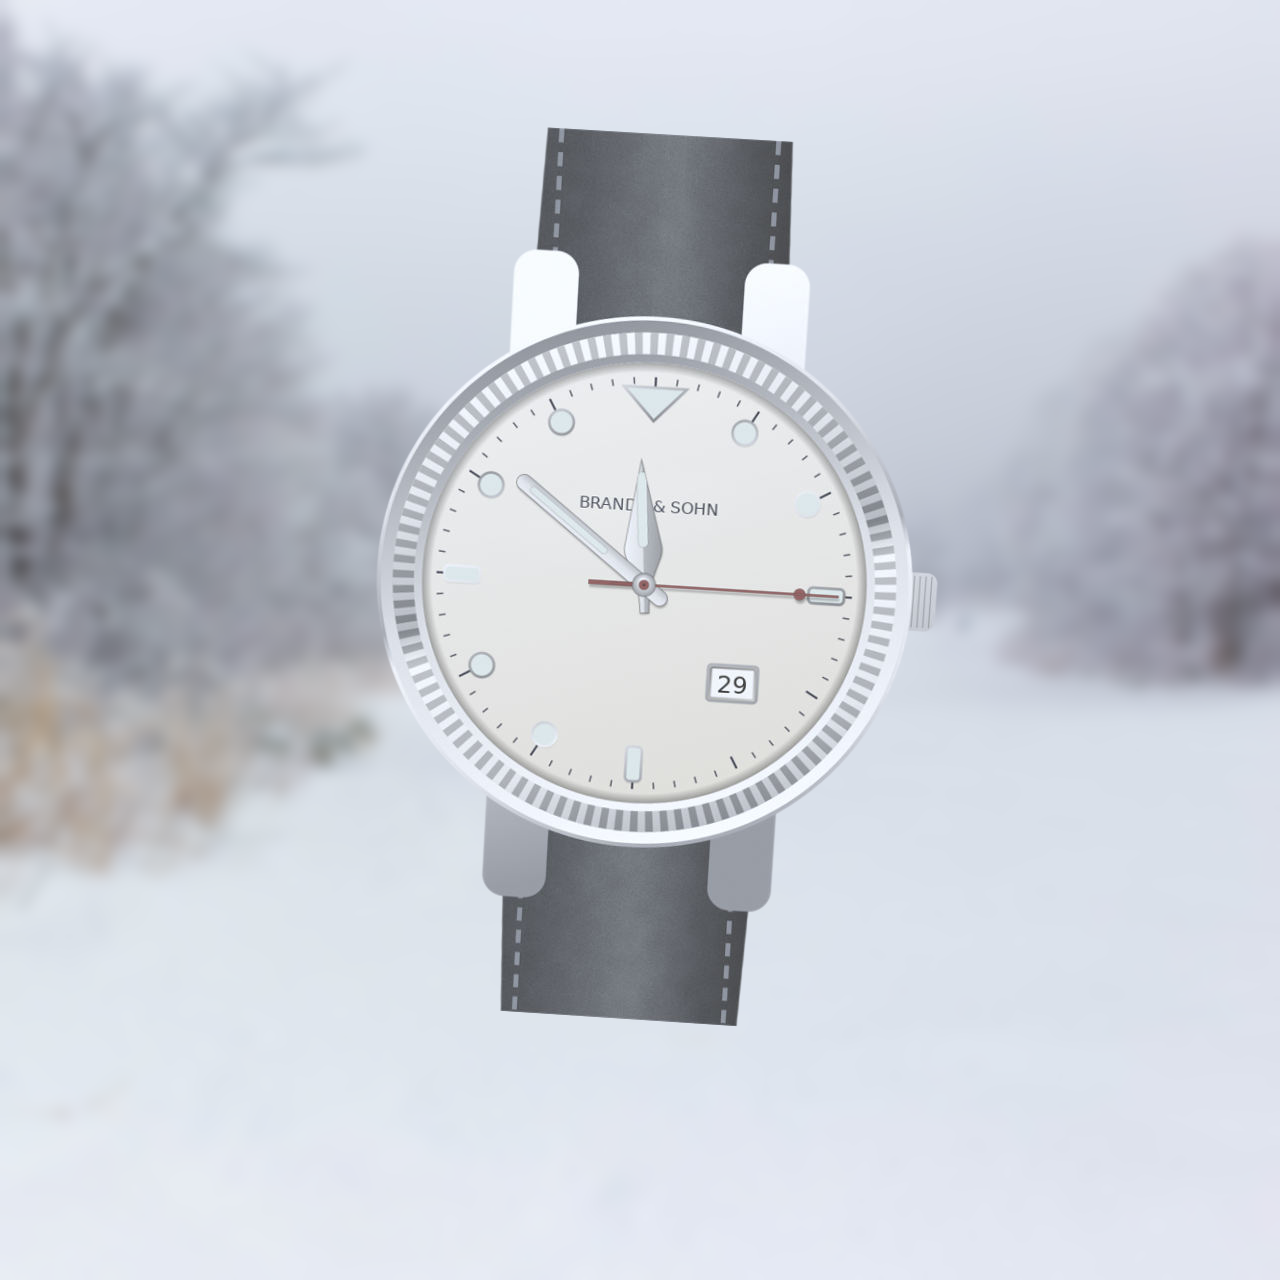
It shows 11,51,15
